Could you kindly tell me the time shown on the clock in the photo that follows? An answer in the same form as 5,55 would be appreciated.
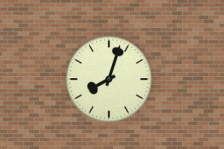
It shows 8,03
